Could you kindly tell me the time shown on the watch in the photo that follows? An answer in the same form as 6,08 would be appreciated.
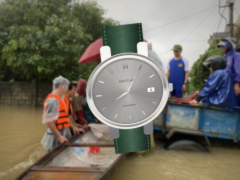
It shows 8,05
